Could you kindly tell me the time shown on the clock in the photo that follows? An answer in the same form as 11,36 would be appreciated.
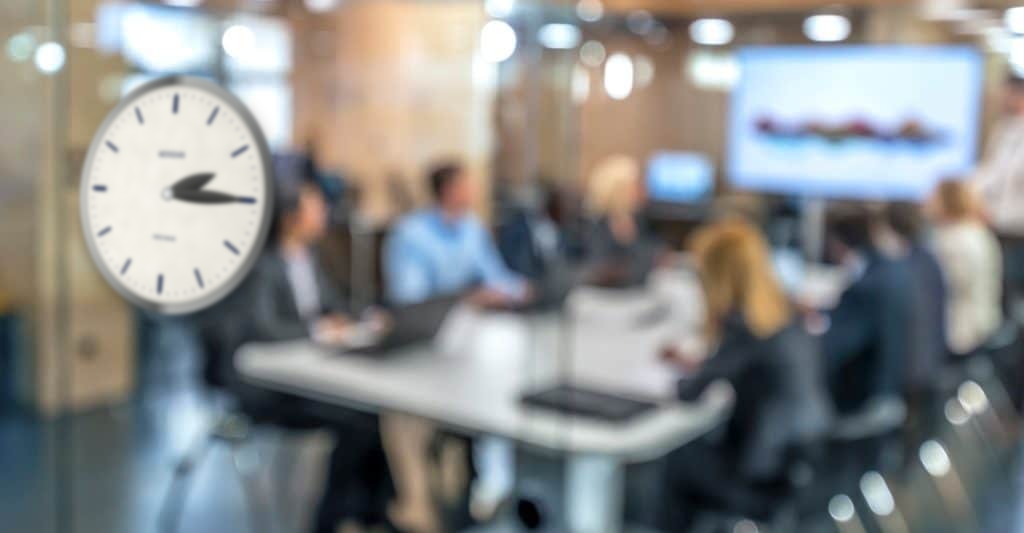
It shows 2,15
